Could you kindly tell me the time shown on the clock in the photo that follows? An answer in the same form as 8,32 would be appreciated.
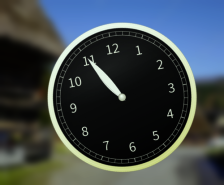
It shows 10,55
